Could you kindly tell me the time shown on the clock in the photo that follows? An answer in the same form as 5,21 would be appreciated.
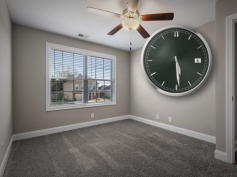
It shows 5,29
